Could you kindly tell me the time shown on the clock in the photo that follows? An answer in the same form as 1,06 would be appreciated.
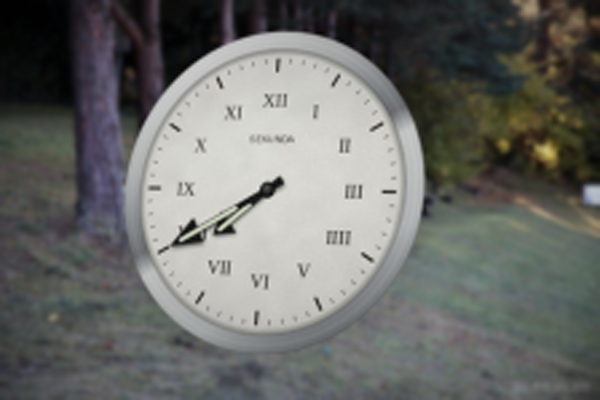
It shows 7,40
